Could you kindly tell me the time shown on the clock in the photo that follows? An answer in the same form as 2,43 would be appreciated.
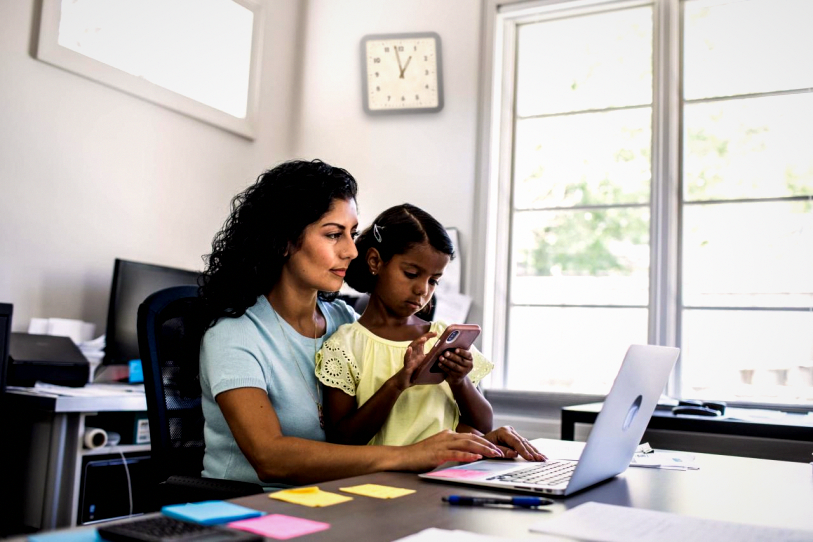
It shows 12,58
